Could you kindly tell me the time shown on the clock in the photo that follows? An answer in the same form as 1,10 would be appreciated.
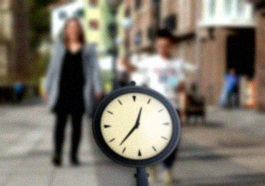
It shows 12,37
